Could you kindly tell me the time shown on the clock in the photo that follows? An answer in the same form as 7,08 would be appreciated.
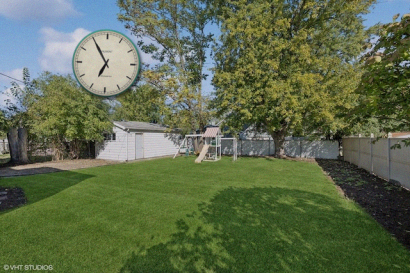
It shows 6,55
